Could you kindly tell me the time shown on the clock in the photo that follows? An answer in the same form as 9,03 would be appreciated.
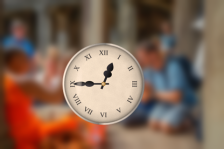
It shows 12,45
